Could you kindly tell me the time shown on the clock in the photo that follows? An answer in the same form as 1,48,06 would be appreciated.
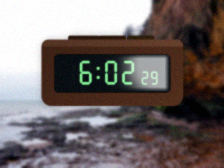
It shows 6,02,29
